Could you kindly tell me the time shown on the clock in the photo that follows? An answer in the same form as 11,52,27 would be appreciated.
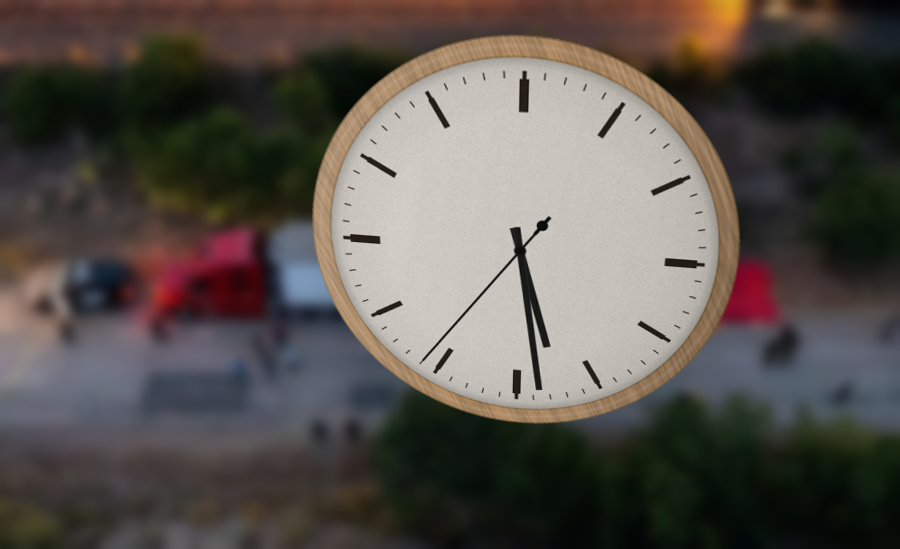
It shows 5,28,36
